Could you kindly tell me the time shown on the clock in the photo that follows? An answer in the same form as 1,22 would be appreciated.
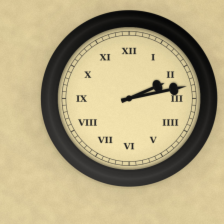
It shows 2,13
